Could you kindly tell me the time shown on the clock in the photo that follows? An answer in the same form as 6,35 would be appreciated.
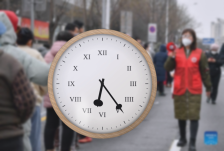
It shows 6,24
